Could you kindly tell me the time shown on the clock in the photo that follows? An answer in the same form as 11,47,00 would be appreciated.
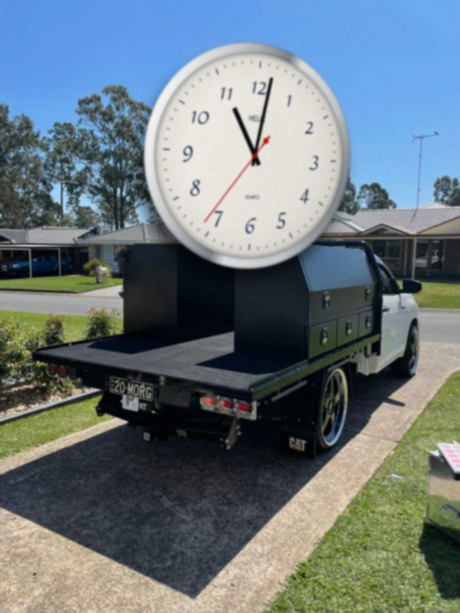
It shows 11,01,36
